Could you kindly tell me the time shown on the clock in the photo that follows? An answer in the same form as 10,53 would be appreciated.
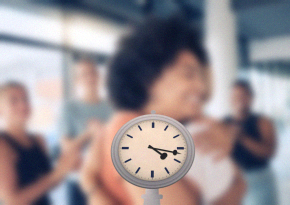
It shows 4,17
